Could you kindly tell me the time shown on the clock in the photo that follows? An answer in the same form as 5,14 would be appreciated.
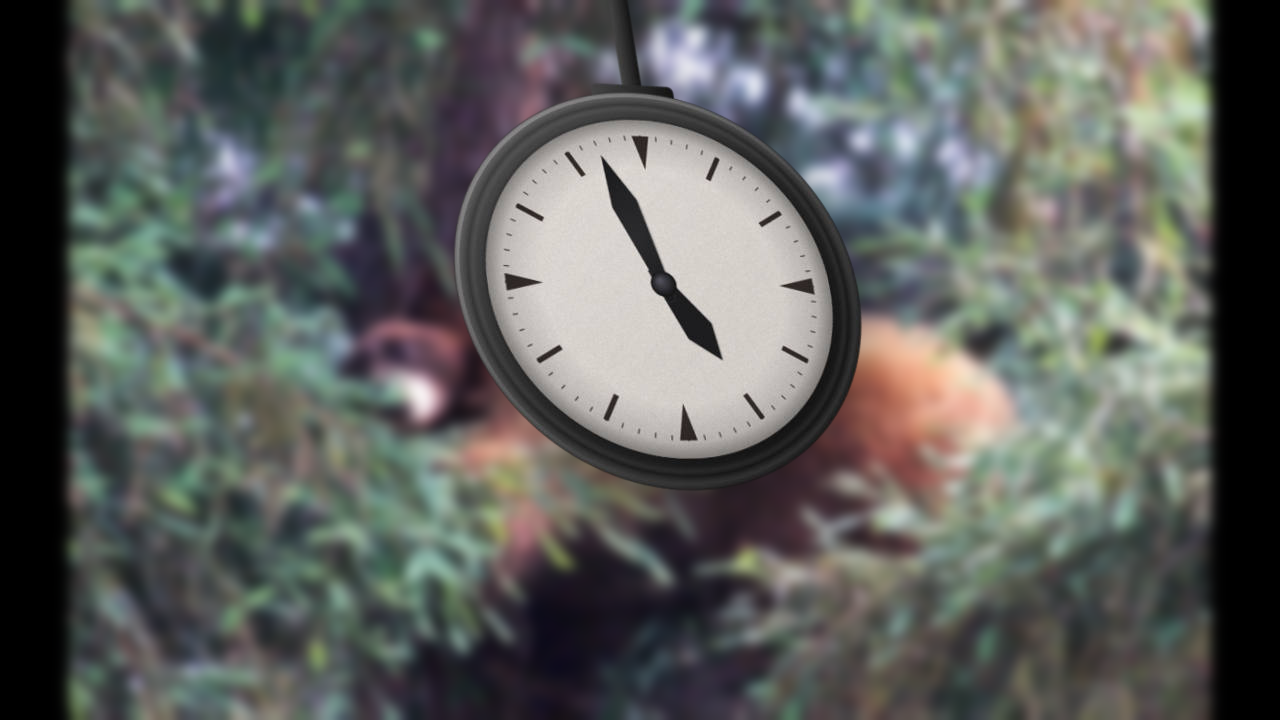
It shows 4,57
